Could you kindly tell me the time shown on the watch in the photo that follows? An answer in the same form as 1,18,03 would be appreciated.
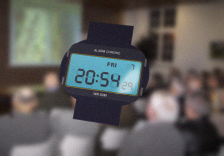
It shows 20,54,29
